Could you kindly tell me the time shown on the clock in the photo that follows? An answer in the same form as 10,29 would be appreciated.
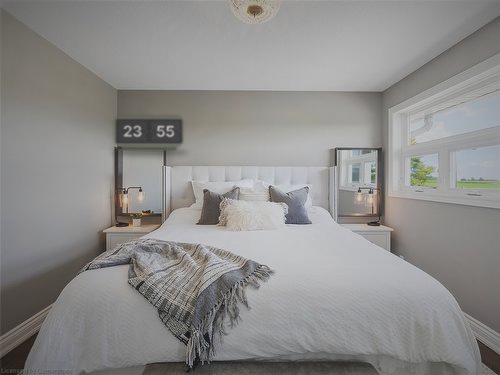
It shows 23,55
